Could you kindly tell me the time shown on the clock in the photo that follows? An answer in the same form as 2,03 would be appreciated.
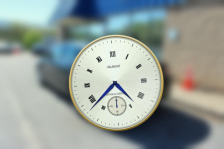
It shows 4,38
